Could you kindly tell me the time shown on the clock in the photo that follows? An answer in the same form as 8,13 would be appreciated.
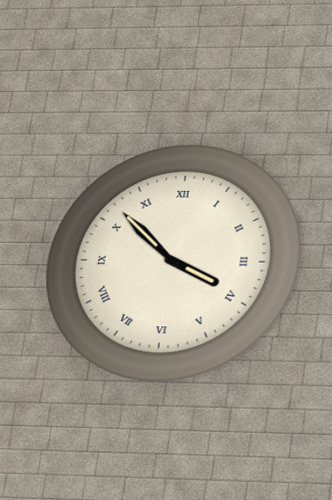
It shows 3,52
